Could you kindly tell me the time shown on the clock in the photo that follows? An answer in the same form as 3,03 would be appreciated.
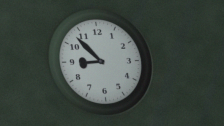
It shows 8,53
